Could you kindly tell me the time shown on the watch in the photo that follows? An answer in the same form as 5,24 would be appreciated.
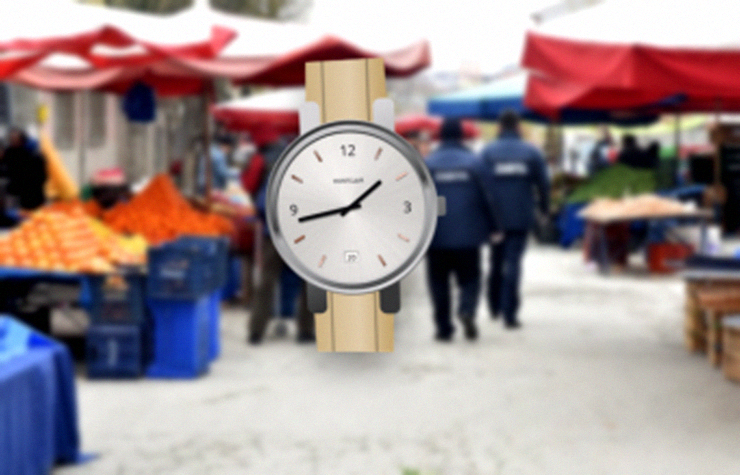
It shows 1,43
